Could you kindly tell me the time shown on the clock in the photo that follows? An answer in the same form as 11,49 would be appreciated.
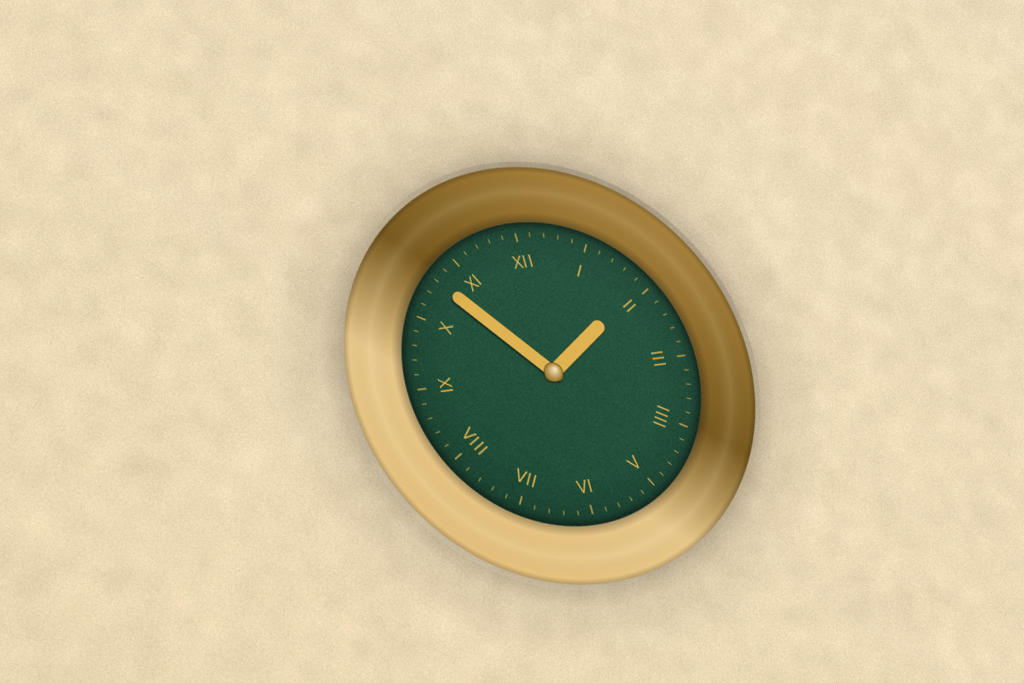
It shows 1,53
